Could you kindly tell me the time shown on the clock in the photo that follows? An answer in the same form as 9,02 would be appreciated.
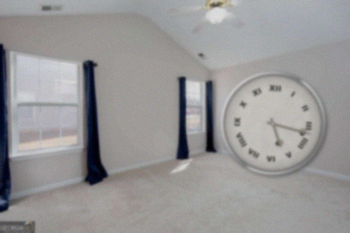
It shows 5,17
